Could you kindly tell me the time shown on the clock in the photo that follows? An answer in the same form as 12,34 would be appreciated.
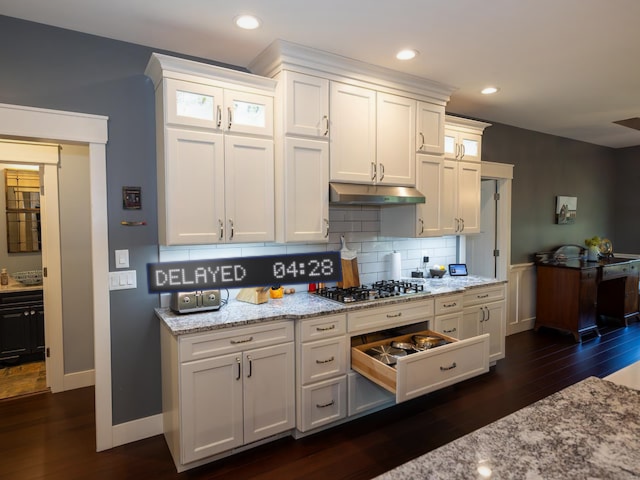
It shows 4,28
